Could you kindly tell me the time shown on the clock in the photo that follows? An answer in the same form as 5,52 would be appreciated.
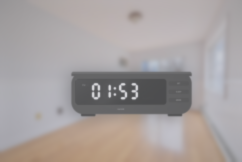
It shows 1,53
